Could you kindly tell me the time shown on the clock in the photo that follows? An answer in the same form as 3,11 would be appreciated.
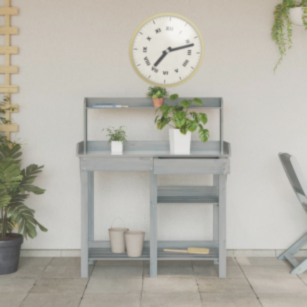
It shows 7,12
